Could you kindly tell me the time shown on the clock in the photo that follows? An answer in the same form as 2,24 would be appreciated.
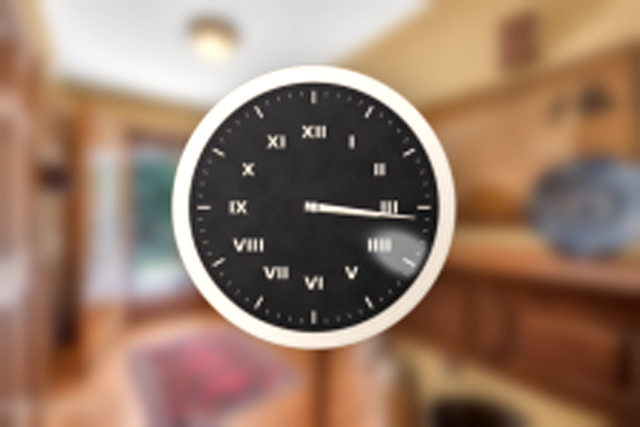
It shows 3,16
